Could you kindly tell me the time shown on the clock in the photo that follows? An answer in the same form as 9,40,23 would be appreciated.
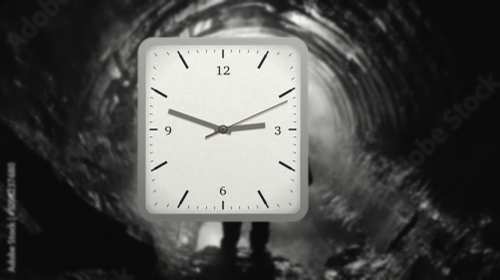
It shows 2,48,11
